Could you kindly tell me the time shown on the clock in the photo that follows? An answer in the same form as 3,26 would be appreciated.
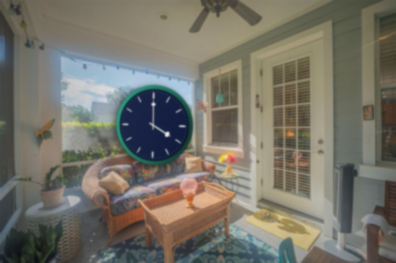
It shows 4,00
